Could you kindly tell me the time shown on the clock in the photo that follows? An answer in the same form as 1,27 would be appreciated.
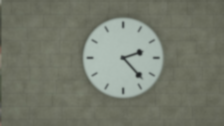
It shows 2,23
